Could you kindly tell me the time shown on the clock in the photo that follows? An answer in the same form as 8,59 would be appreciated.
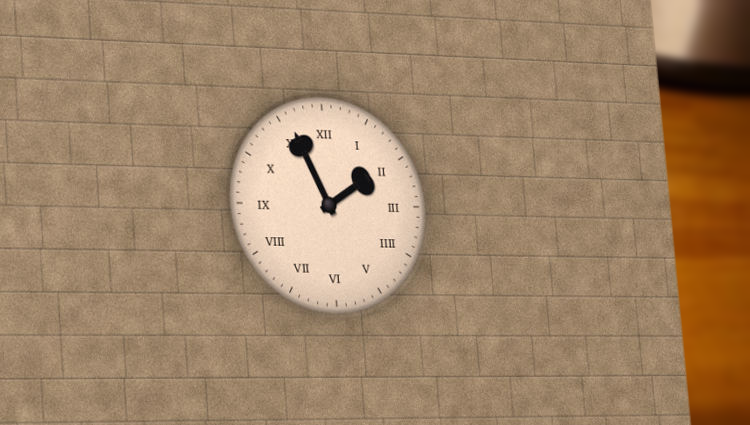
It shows 1,56
